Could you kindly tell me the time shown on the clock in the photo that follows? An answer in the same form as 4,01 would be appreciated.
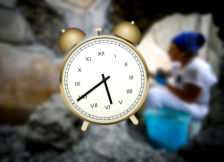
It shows 5,40
